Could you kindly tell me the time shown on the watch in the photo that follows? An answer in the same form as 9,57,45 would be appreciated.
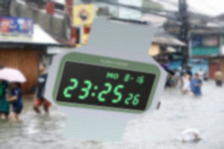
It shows 23,25,26
